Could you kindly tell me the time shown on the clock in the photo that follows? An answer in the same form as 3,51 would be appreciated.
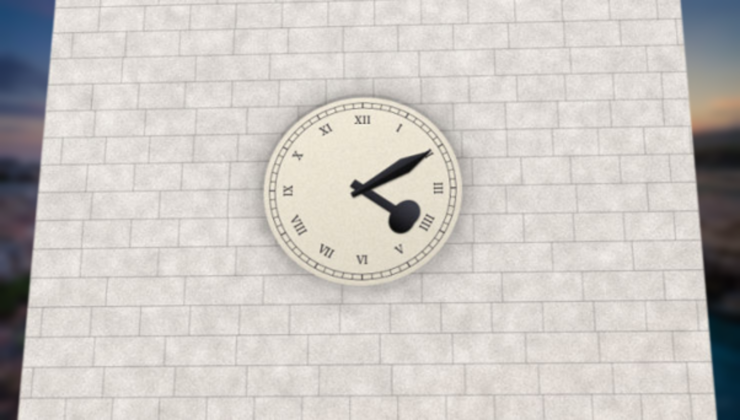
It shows 4,10
